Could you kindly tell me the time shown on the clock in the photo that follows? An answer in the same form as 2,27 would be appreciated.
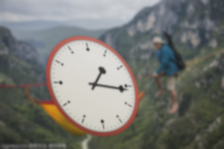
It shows 1,16
